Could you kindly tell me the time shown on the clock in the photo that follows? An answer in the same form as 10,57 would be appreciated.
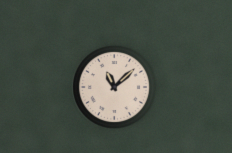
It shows 11,08
